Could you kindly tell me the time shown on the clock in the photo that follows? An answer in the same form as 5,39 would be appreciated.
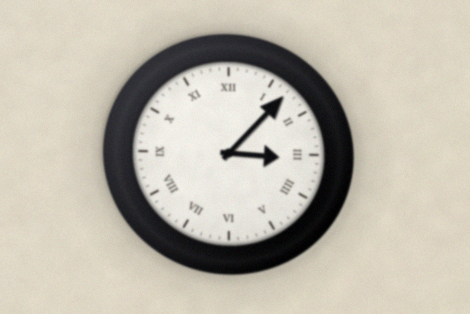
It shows 3,07
